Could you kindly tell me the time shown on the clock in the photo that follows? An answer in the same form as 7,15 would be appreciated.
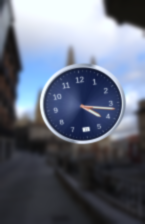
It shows 4,17
